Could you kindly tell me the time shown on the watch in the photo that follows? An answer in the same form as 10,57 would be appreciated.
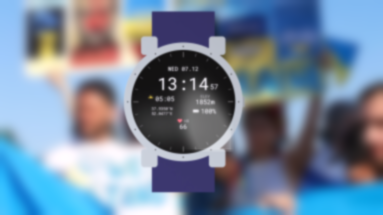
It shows 13,14
